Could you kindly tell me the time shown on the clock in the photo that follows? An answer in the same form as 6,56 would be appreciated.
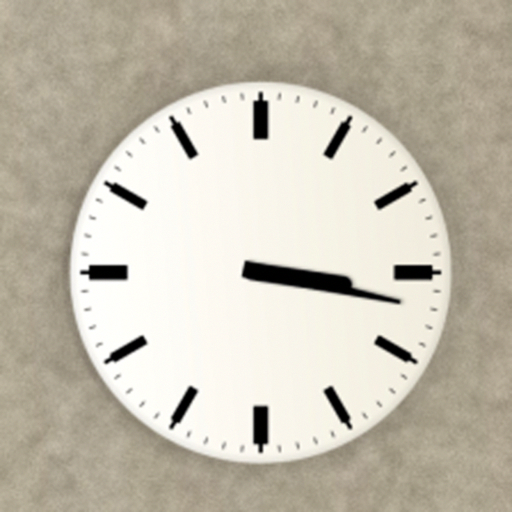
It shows 3,17
